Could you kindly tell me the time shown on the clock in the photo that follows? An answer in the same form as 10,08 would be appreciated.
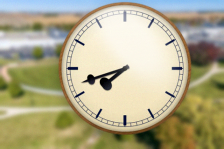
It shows 7,42
